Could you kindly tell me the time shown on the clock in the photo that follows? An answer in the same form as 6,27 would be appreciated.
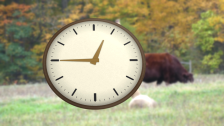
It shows 12,45
